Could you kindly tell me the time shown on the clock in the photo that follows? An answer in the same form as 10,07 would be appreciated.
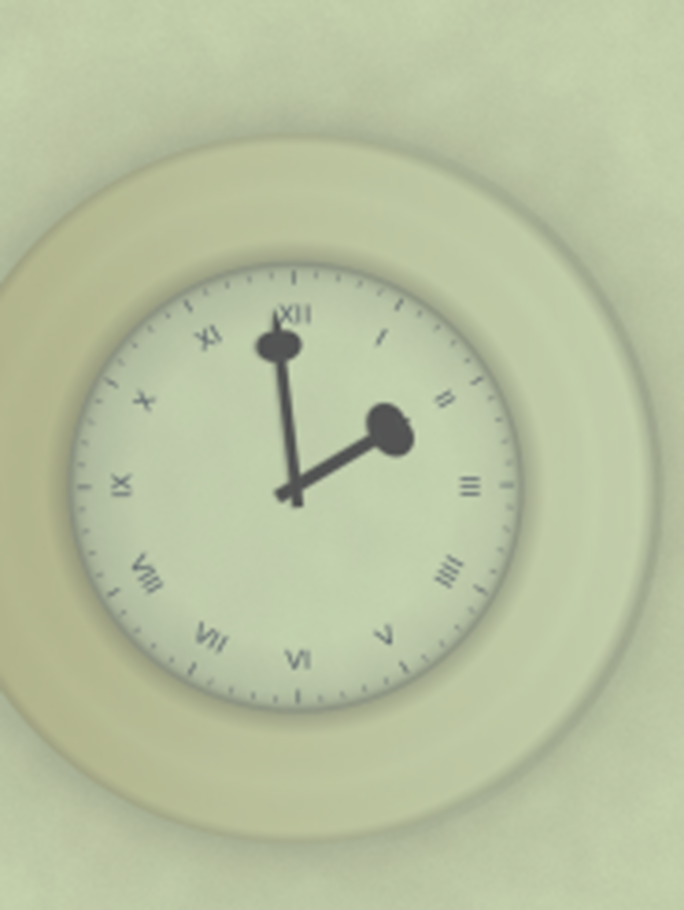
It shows 1,59
